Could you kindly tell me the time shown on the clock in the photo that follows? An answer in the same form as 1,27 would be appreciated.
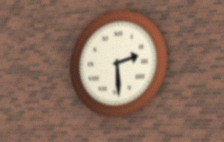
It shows 2,29
